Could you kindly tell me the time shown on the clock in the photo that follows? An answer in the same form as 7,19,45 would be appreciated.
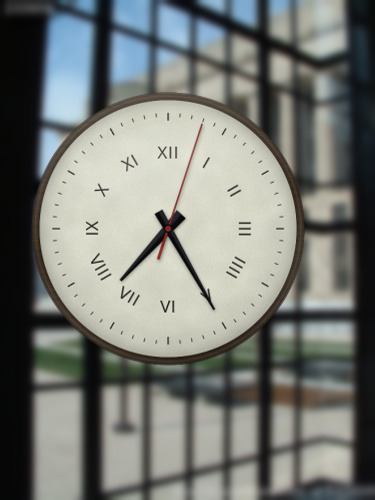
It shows 7,25,03
